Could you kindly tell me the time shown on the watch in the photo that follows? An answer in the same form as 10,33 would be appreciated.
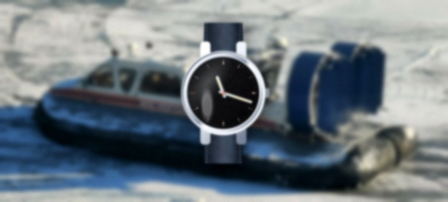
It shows 11,18
